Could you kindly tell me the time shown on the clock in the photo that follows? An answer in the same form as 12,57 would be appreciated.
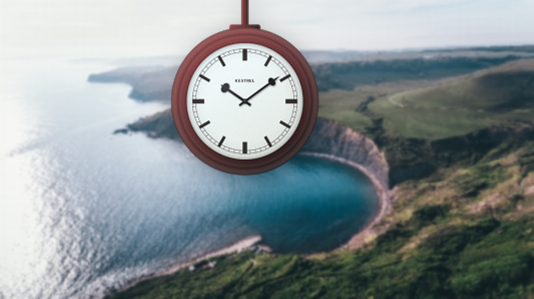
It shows 10,09
